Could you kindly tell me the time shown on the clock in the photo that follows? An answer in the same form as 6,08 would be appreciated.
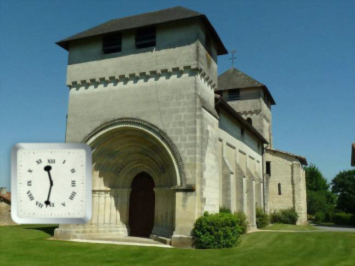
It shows 11,32
